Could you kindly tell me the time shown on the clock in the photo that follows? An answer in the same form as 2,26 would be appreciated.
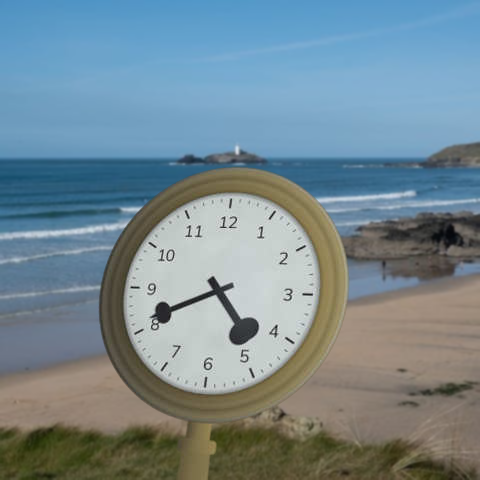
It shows 4,41
